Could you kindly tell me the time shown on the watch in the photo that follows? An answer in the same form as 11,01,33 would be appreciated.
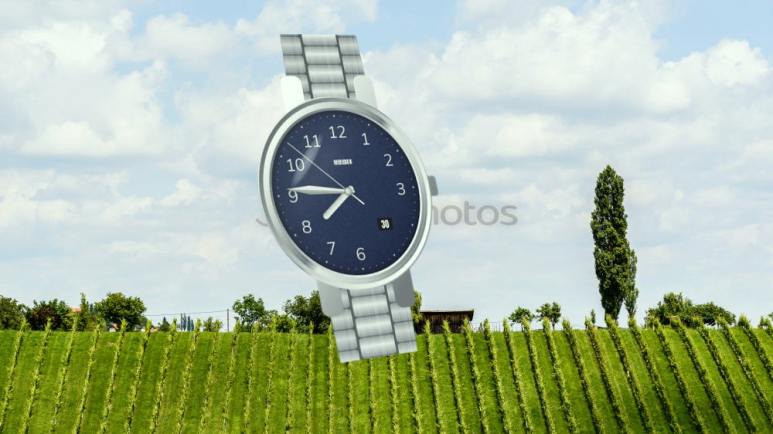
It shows 7,45,52
